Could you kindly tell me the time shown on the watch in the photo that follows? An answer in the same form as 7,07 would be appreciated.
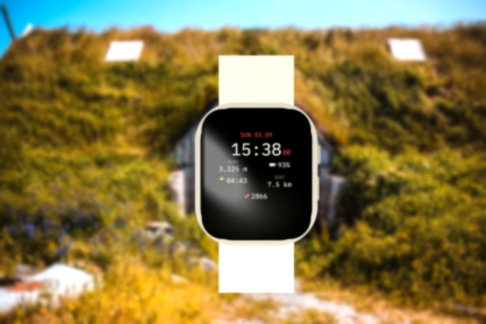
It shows 15,38
